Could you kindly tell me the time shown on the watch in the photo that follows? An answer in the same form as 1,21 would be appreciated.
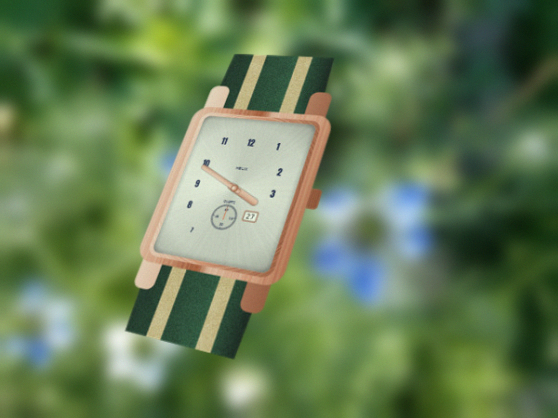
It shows 3,49
